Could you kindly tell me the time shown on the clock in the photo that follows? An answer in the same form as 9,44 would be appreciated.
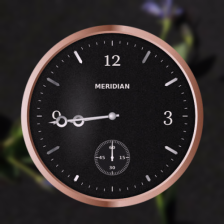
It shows 8,44
